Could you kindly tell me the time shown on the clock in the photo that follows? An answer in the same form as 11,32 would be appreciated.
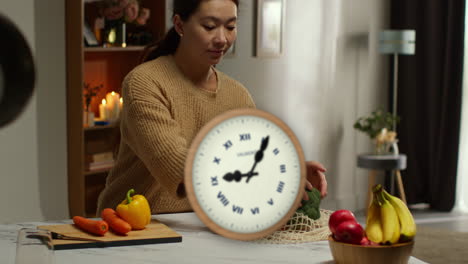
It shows 9,06
